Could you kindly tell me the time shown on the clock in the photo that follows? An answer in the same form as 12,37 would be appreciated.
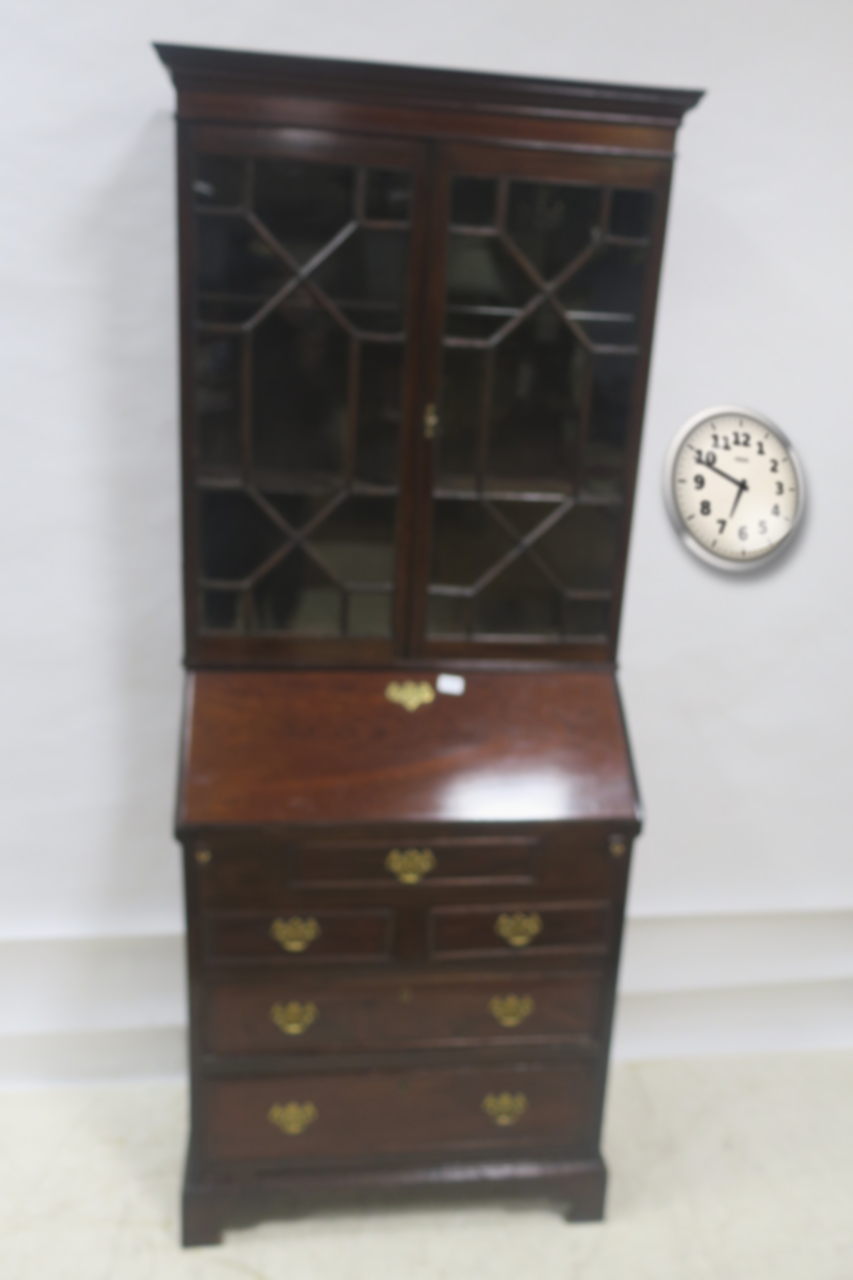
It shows 6,49
